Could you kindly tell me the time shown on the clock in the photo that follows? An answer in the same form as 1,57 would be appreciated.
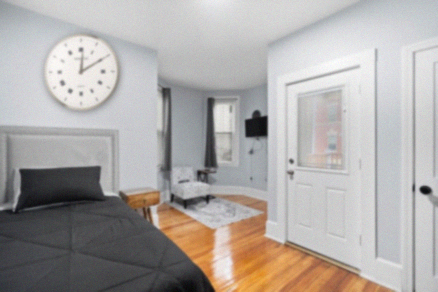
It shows 12,10
